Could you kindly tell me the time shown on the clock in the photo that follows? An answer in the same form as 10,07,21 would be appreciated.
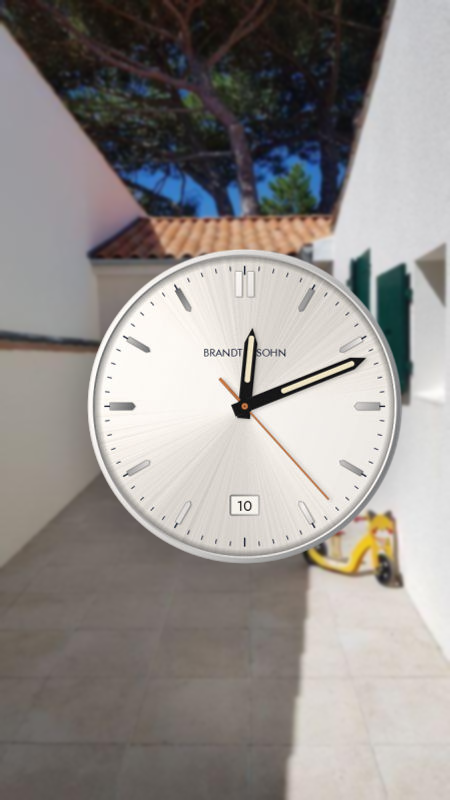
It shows 12,11,23
